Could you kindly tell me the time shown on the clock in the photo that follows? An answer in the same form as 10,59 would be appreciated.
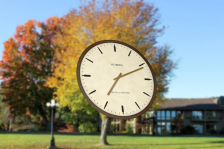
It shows 7,11
